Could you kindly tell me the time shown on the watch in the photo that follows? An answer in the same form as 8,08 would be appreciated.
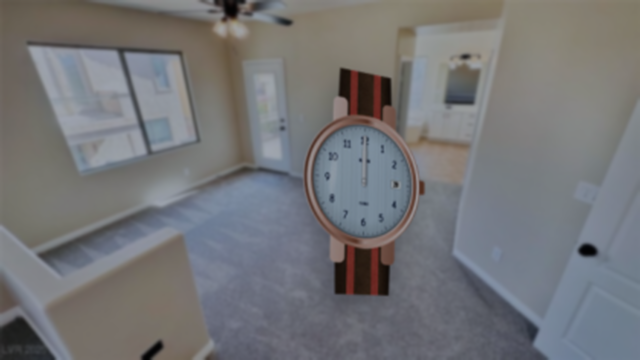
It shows 12,00
